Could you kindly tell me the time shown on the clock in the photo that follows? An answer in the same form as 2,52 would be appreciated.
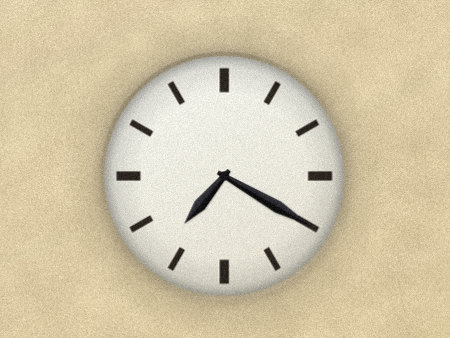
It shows 7,20
